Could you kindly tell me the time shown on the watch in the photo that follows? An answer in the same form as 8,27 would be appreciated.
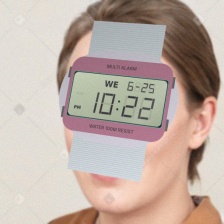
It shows 10,22
